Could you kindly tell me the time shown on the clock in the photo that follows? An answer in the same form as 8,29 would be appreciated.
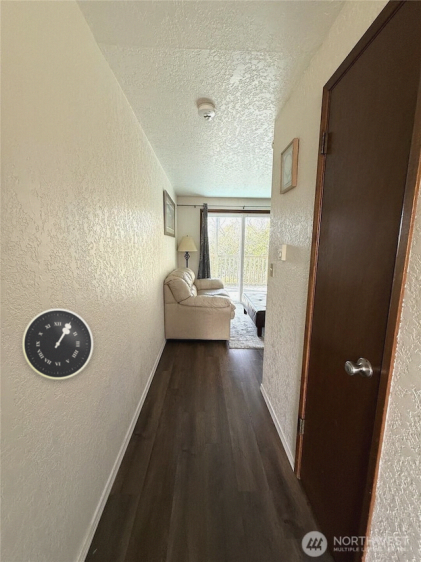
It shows 1,05
